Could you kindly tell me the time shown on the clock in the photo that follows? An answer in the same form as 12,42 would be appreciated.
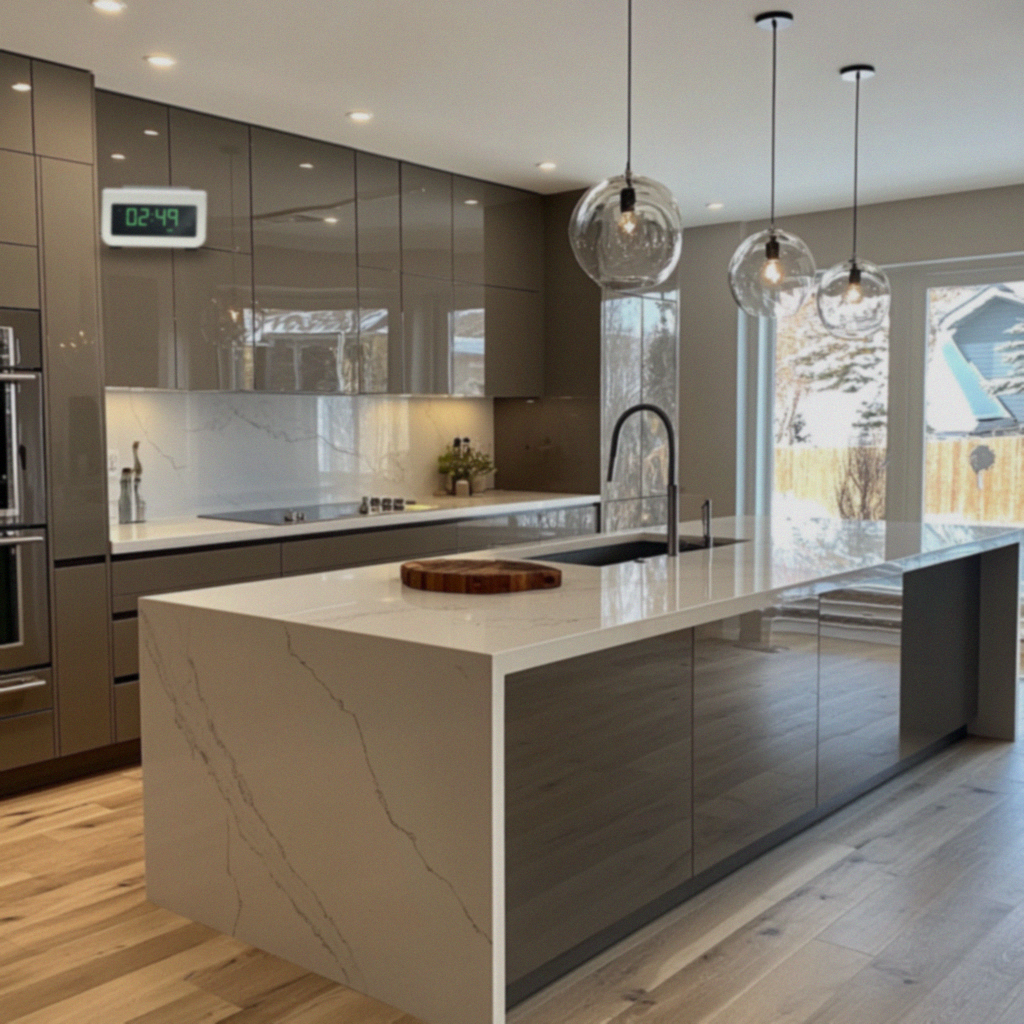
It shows 2,49
